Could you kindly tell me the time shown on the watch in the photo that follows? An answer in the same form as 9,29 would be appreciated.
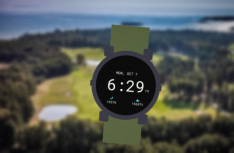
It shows 6,29
